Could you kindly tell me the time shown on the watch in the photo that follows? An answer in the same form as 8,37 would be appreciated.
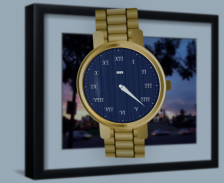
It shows 4,22
